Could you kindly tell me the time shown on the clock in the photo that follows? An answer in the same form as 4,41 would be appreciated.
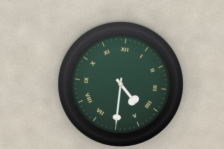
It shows 4,30
